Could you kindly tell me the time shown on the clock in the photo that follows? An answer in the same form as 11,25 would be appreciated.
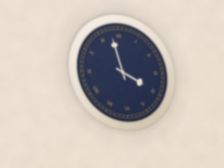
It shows 3,58
